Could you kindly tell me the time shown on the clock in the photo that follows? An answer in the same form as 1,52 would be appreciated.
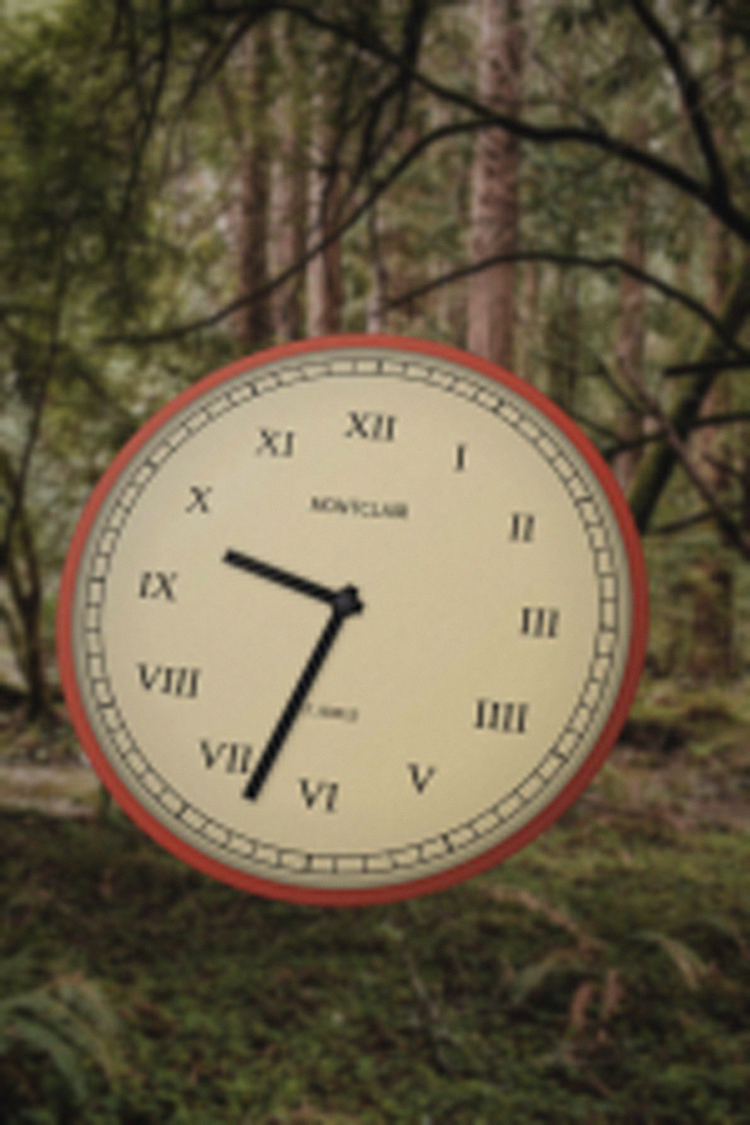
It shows 9,33
